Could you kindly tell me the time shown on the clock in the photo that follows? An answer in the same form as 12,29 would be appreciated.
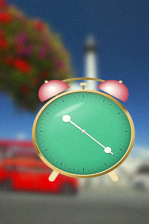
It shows 10,22
